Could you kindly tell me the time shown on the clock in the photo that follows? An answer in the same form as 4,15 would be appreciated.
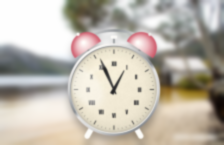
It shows 12,56
